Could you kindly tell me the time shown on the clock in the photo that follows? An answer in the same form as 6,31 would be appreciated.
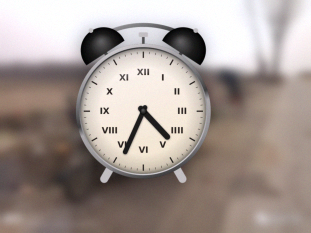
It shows 4,34
